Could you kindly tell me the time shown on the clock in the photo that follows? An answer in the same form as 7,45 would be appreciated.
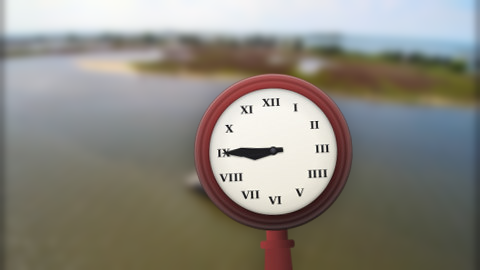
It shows 8,45
